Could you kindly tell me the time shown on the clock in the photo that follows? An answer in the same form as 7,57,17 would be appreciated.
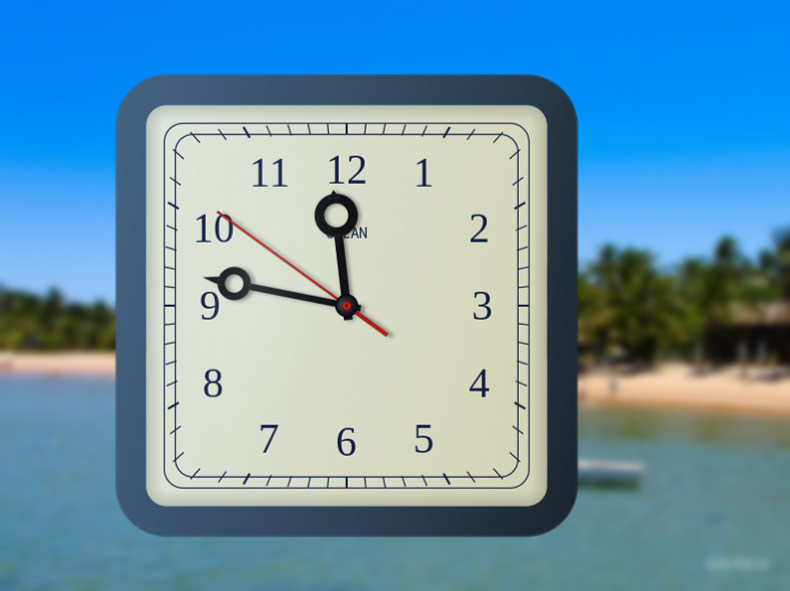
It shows 11,46,51
